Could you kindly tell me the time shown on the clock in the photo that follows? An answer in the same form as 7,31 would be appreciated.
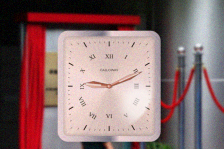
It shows 9,11
